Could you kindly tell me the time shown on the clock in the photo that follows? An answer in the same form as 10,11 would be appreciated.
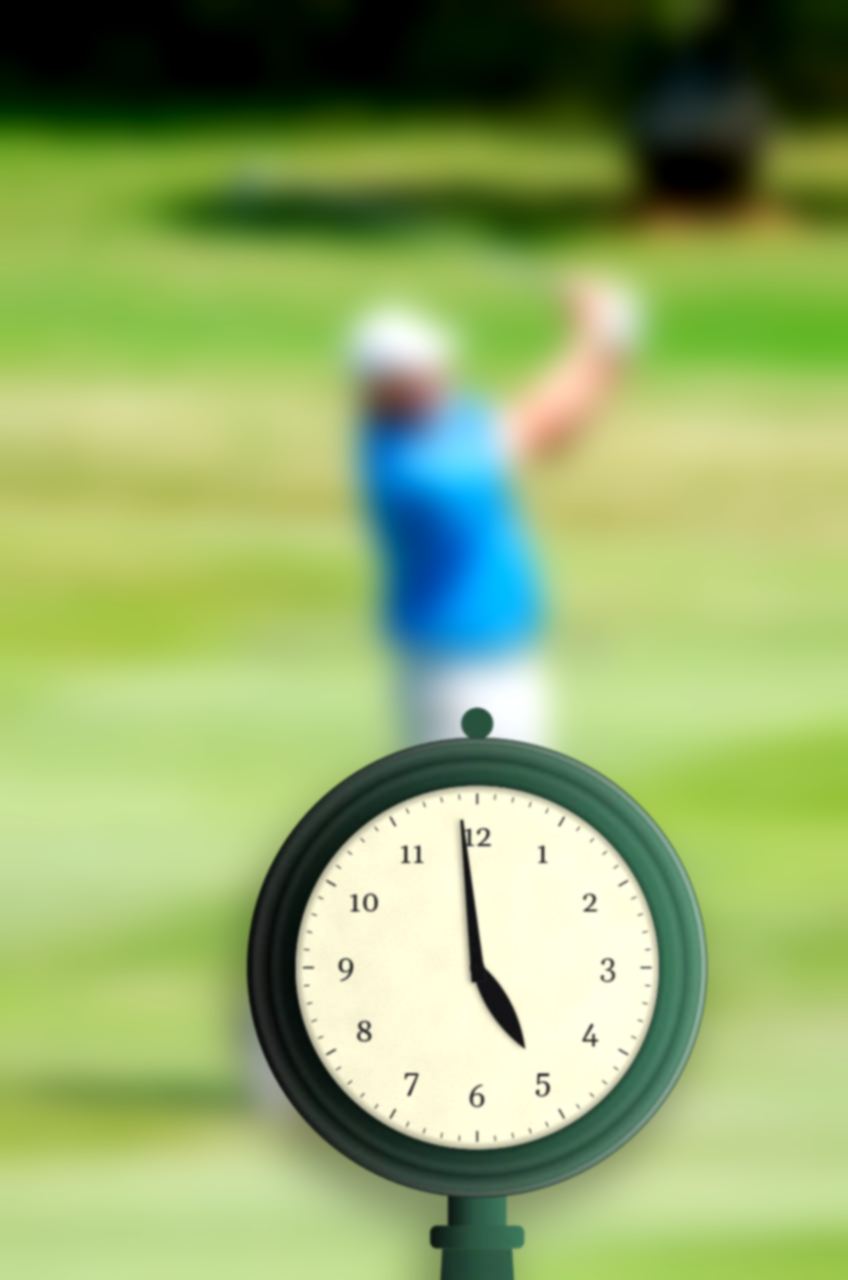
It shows 4,59
